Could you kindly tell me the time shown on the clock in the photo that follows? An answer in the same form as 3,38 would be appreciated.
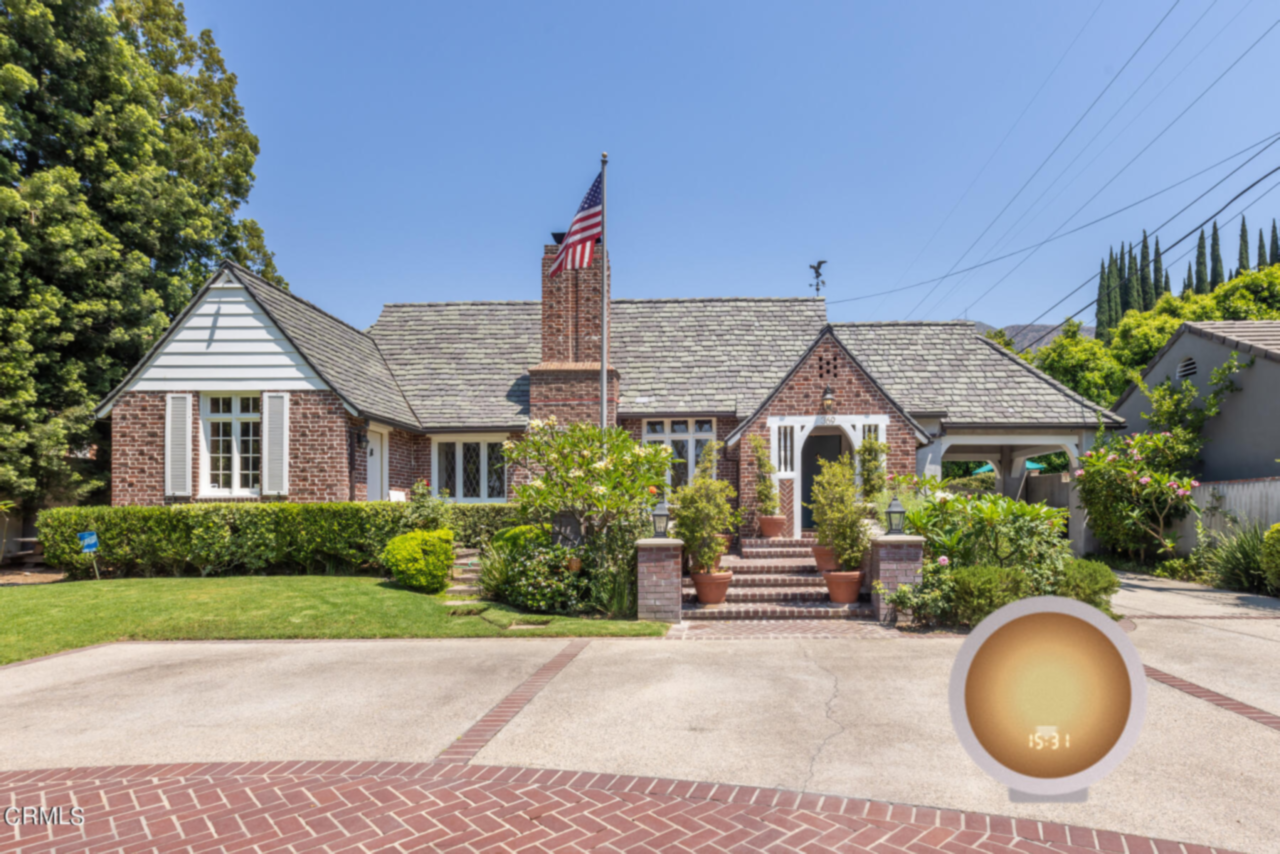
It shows 15,31
